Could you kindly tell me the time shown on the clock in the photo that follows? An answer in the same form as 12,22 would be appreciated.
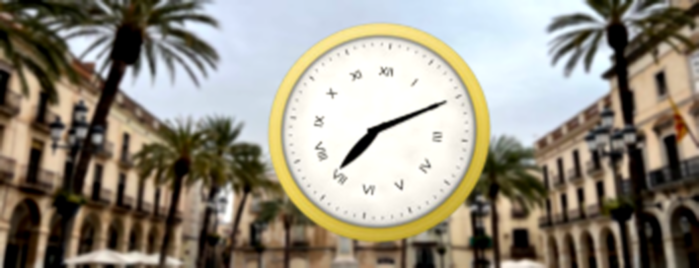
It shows 7,10
